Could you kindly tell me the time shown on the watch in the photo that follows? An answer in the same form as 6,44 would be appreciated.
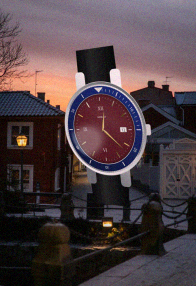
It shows 12,22
